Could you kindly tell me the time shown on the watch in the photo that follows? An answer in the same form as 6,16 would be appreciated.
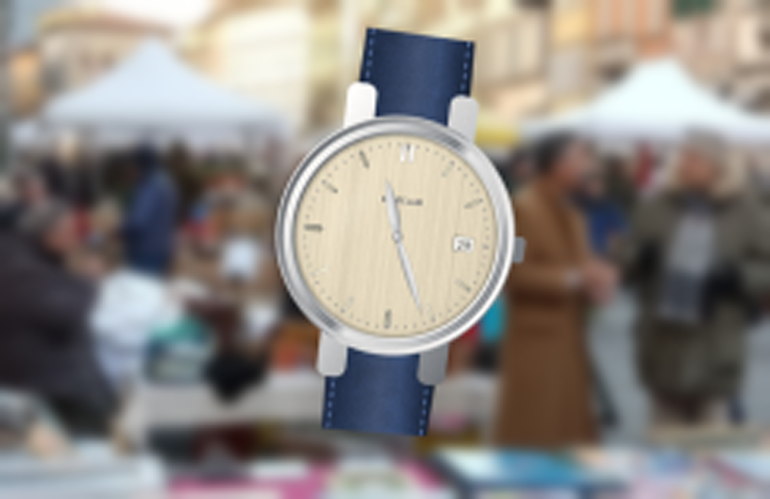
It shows 11,26
